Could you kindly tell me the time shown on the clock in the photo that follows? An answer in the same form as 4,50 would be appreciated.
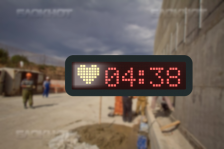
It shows 4,38
